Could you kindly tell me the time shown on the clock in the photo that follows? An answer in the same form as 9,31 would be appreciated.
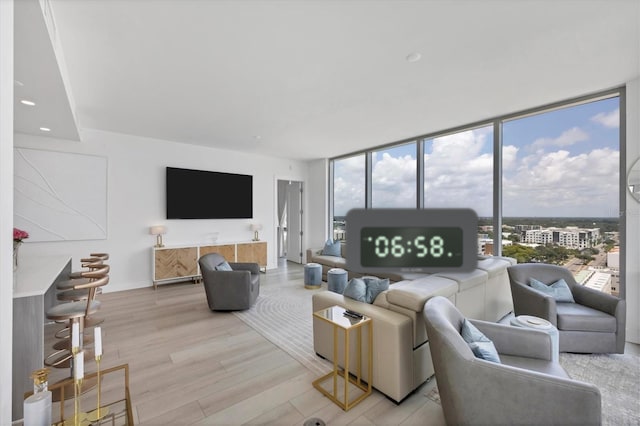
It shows 6,58
